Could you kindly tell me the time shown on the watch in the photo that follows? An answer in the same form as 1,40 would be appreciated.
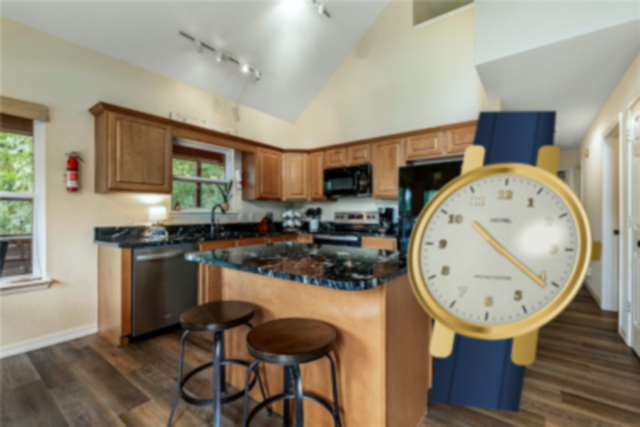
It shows 10,21
